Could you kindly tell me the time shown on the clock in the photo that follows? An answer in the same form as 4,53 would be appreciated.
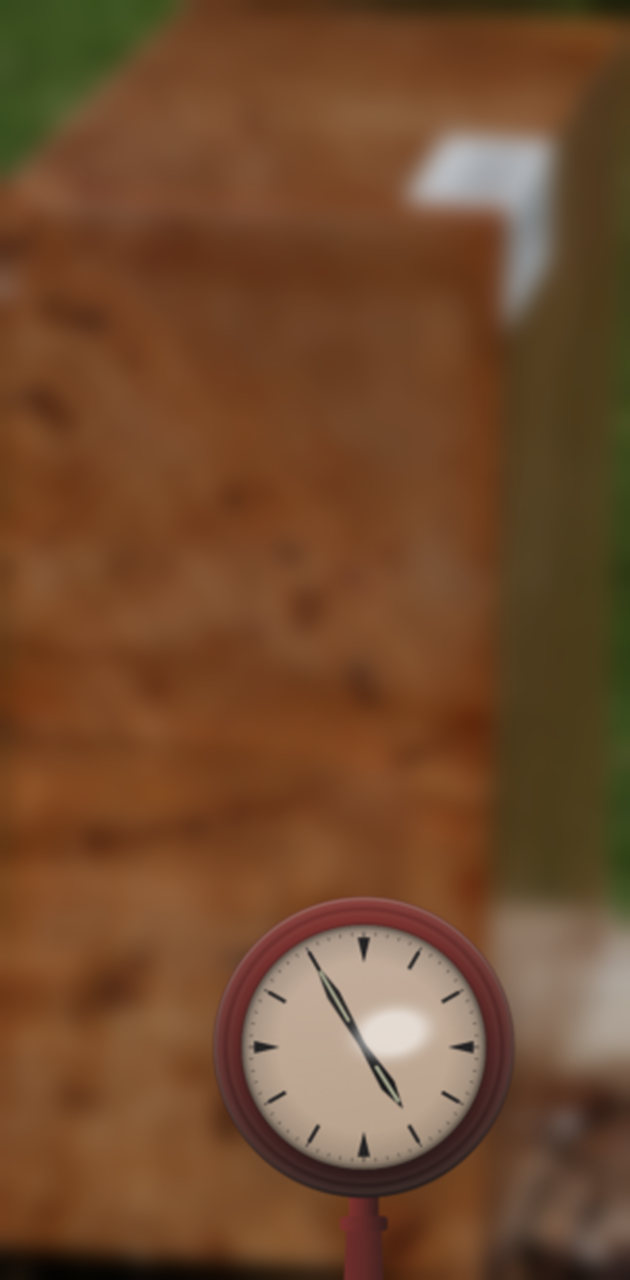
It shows 4,55
